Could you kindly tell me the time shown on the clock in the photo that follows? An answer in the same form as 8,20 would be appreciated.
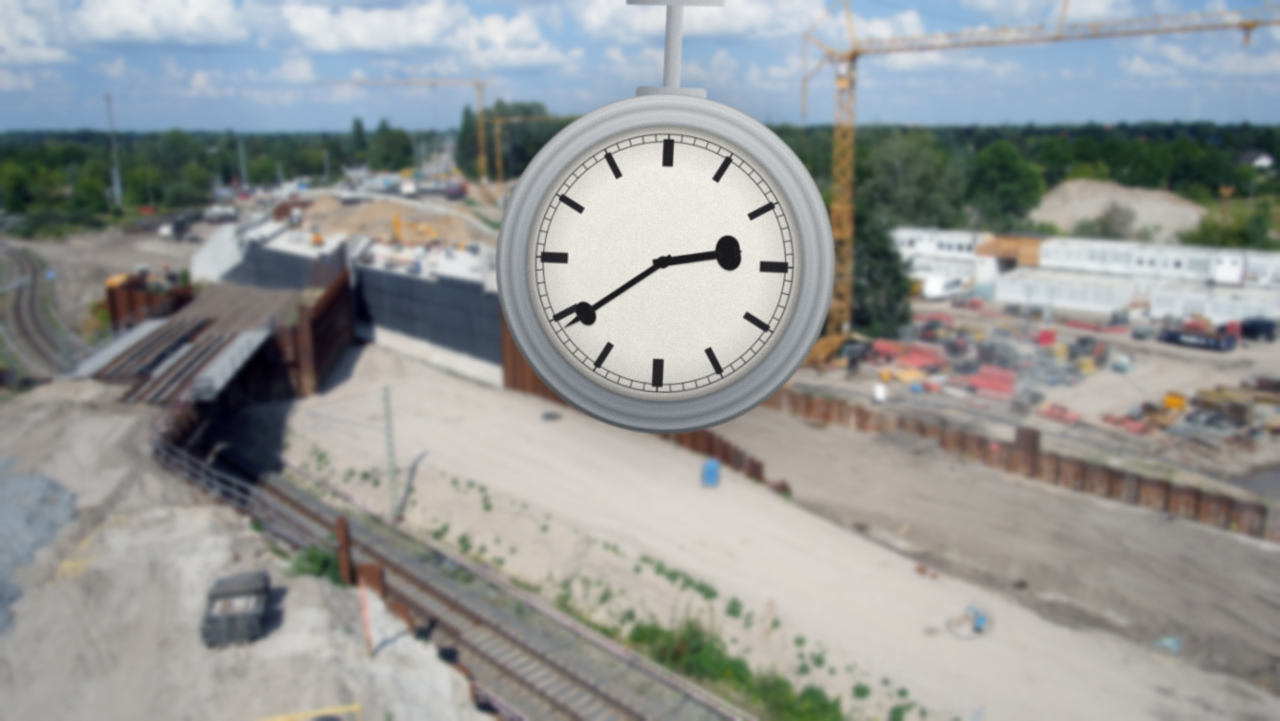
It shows 2,39
